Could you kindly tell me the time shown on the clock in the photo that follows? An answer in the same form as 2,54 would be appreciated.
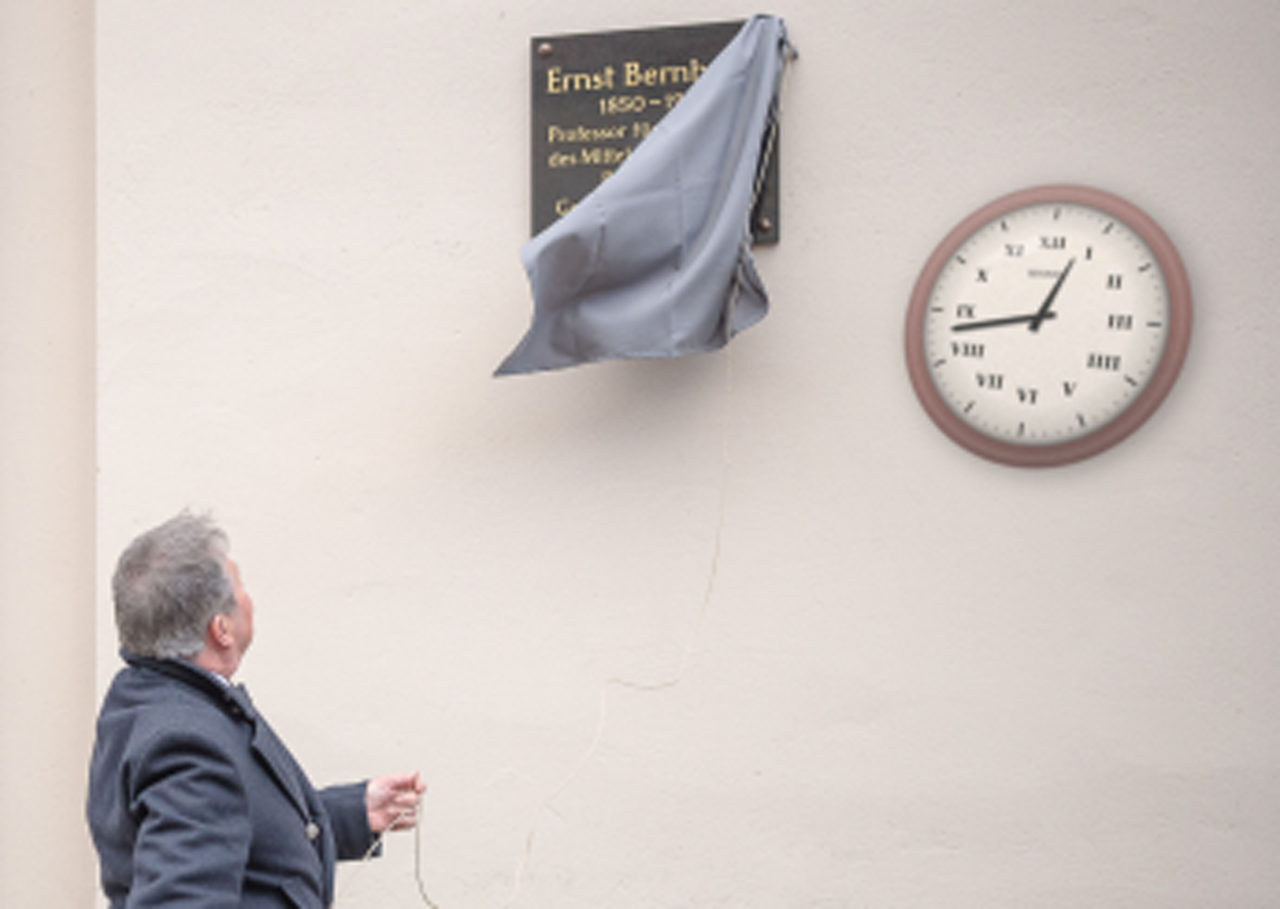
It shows 12,43
